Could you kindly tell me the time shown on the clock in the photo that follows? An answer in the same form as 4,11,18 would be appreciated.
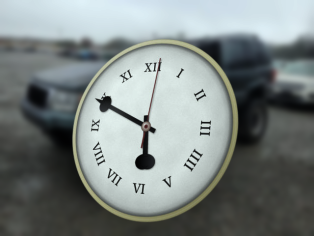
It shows 5,49,01
